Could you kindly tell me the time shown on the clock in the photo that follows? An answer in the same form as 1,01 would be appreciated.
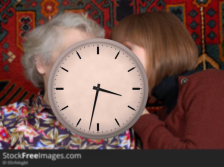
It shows 3,32
